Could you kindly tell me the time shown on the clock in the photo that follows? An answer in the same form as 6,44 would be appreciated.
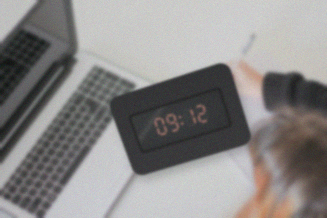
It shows 9,12
